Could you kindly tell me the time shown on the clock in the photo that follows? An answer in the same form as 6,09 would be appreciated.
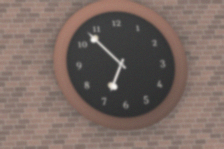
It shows 6,53
